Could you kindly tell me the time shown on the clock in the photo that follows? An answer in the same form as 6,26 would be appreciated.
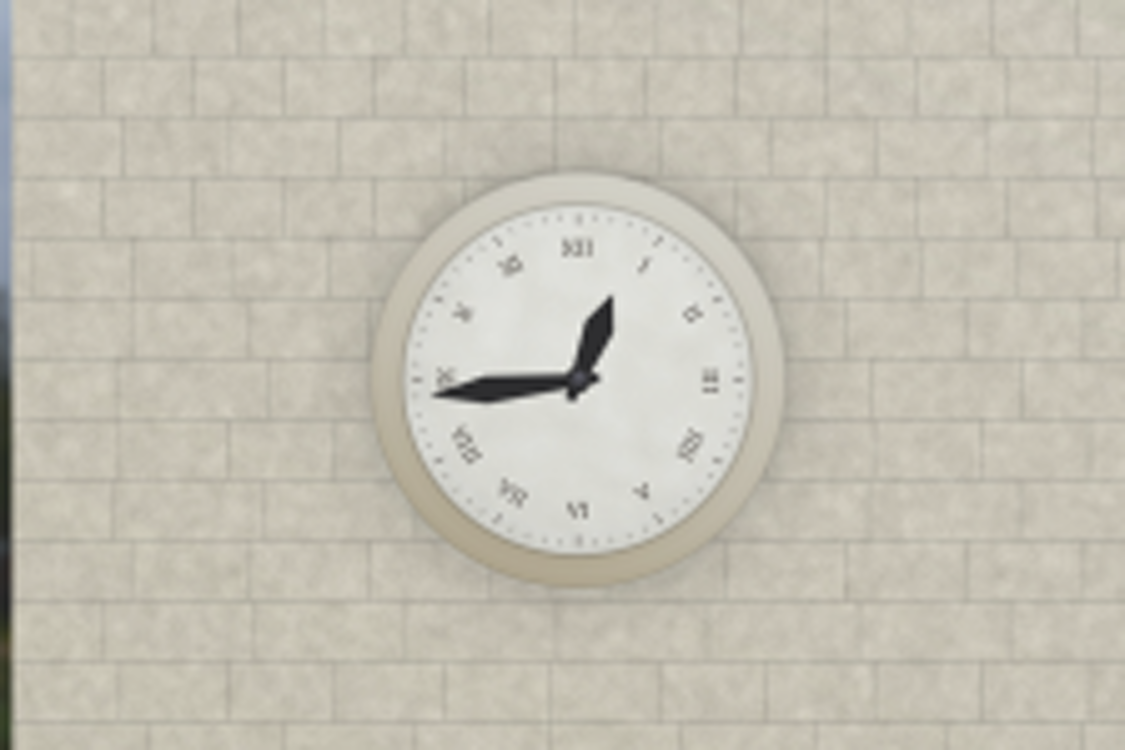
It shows 12,44
